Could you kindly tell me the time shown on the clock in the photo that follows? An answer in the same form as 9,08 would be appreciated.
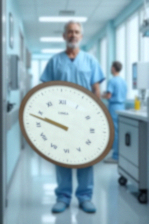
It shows 9,48
